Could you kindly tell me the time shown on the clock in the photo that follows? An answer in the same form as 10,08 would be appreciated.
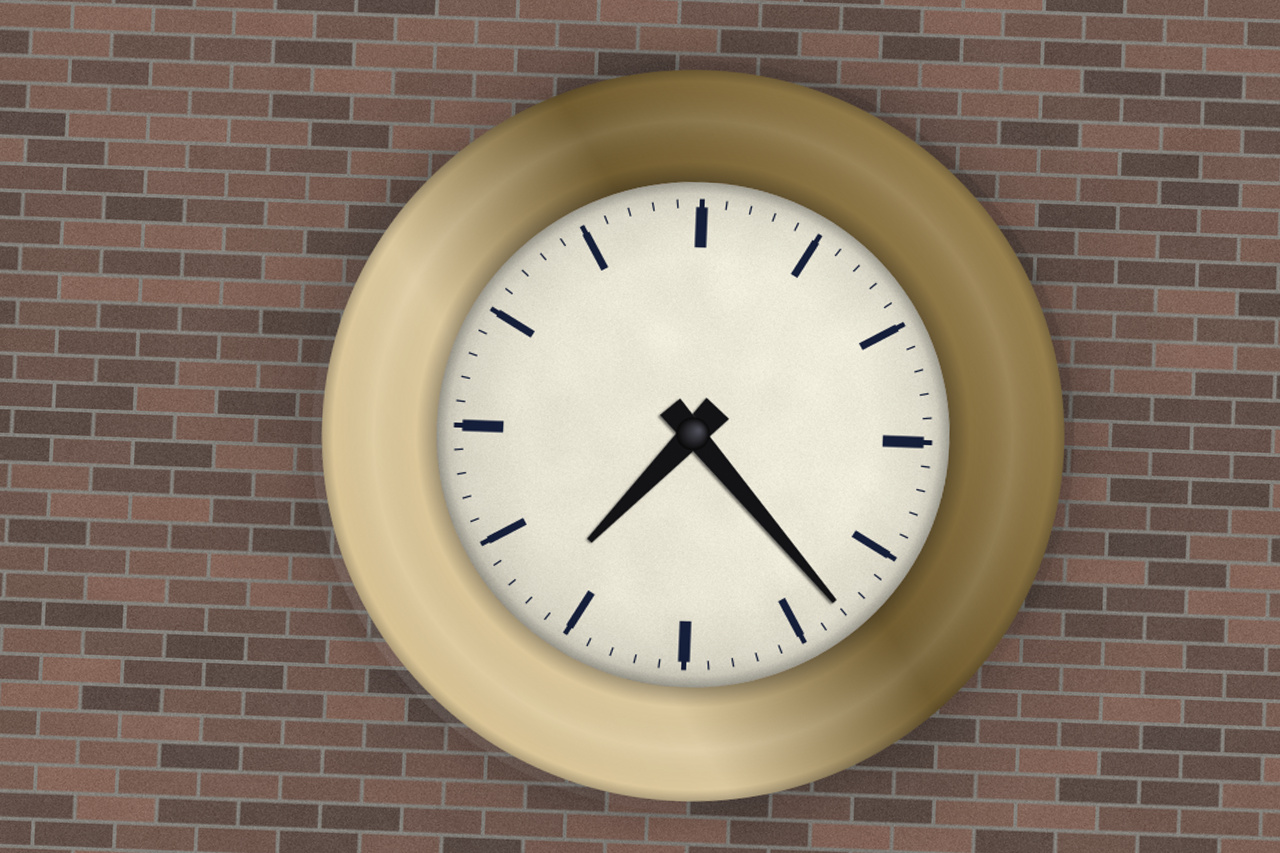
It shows 7,23
